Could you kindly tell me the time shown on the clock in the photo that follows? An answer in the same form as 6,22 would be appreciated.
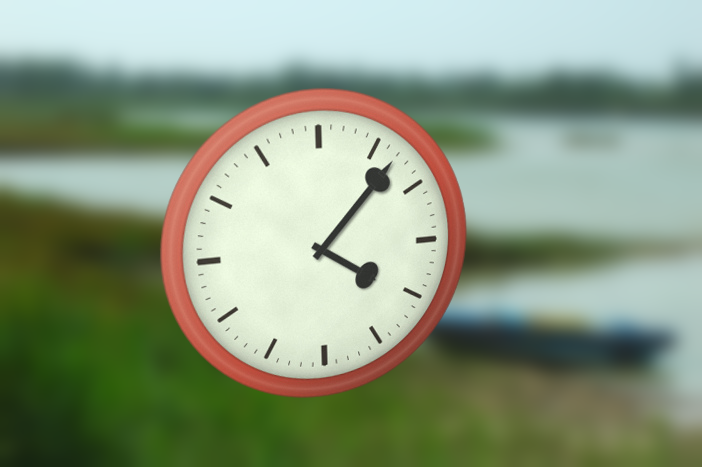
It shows 4,07
